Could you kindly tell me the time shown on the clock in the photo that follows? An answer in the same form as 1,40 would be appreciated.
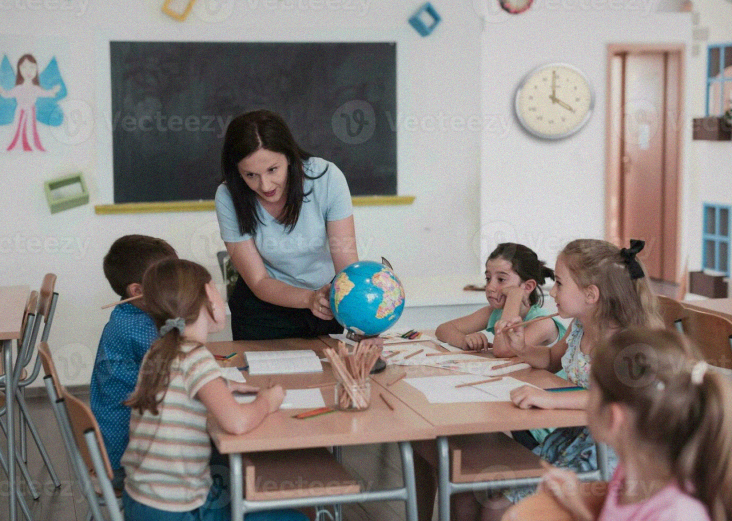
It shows 3,59
